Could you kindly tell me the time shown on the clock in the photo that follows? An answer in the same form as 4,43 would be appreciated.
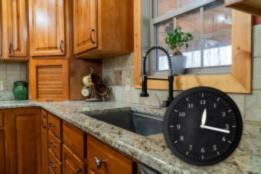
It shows 12,17
